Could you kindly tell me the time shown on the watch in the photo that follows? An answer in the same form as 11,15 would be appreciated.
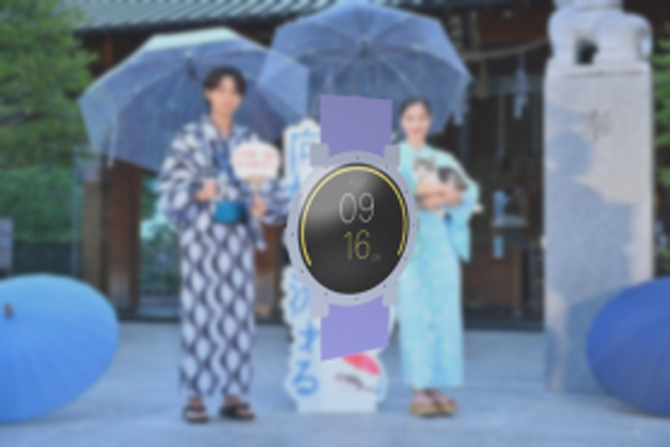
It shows 9,16
